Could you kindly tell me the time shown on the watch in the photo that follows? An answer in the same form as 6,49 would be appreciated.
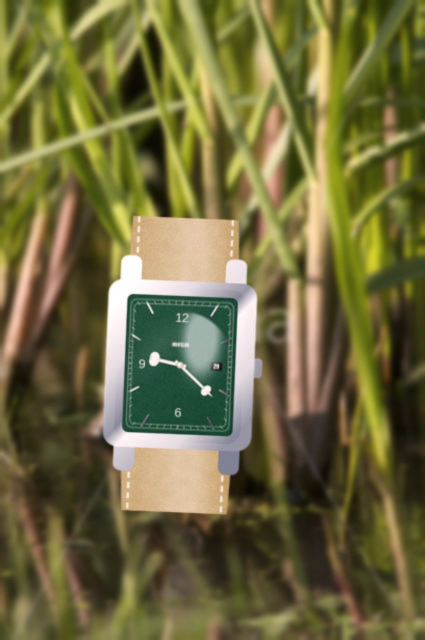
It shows 9,22
